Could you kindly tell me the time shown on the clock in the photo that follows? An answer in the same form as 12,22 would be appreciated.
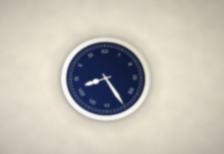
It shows 8,25
